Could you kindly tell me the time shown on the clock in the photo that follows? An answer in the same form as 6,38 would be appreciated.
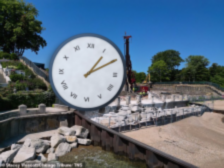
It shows 1,10
